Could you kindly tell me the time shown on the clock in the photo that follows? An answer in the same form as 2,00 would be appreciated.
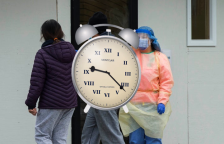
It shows 9,22
